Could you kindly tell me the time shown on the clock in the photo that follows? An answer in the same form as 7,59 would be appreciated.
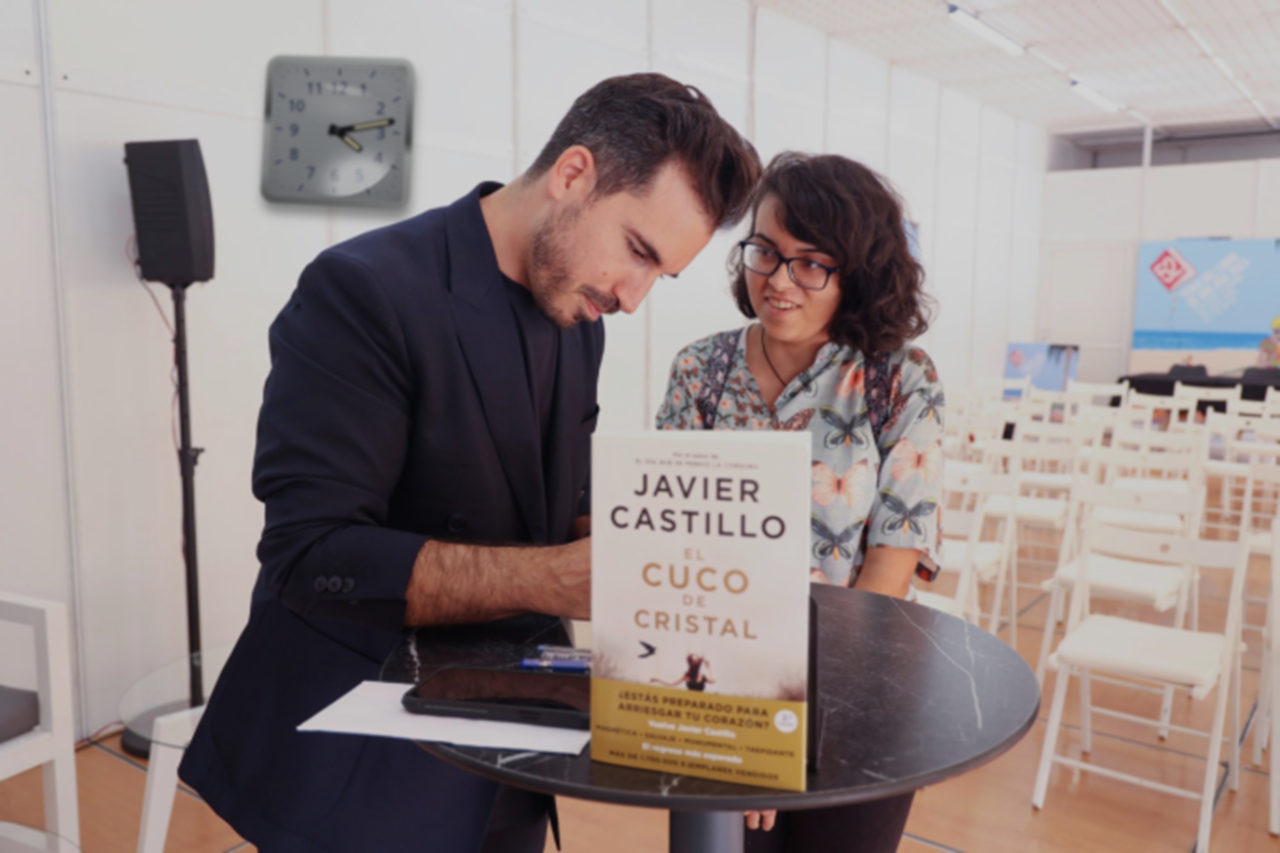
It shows 4,13
